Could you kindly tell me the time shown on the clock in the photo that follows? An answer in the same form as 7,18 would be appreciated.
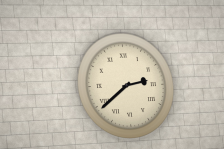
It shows 2,39
